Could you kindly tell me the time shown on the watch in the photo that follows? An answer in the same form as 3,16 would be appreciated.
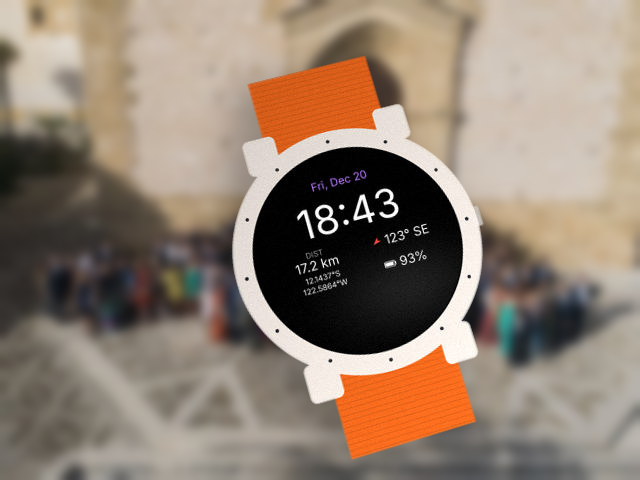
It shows 18,43
